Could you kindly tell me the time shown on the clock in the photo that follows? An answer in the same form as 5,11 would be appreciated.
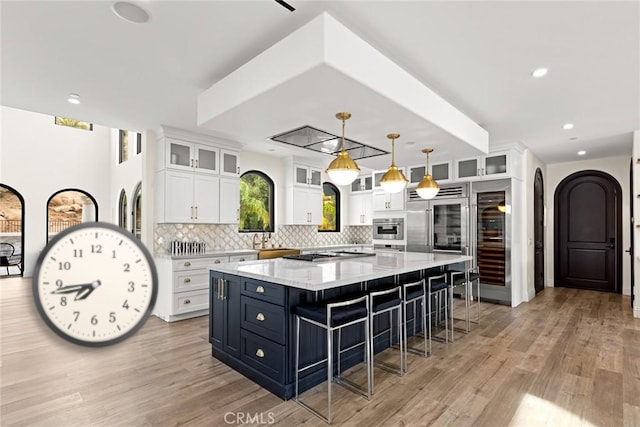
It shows 7,43
